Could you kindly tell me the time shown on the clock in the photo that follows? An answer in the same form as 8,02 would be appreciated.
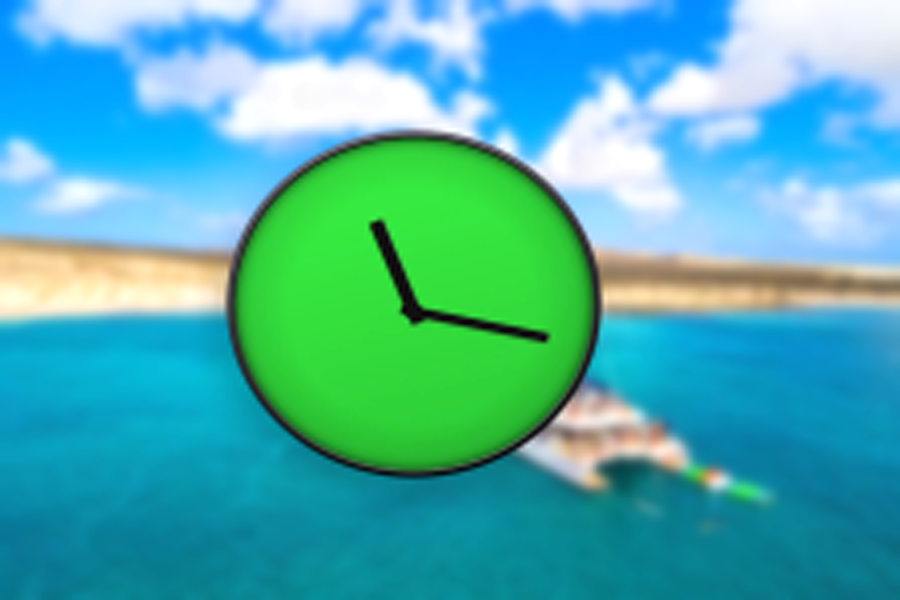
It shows 11,17
